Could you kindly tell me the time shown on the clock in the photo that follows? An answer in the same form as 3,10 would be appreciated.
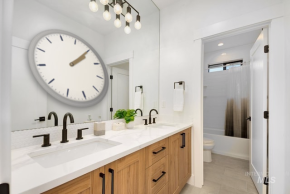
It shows 2,10
